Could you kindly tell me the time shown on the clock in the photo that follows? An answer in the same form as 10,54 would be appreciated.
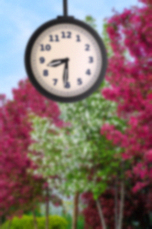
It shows 8,31
